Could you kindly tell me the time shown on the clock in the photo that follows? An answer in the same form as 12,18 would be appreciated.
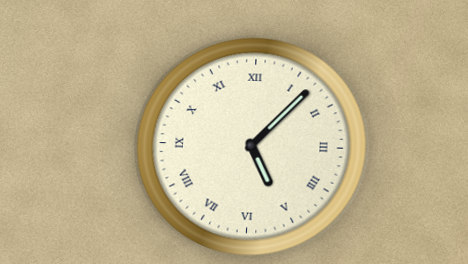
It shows 5,07
